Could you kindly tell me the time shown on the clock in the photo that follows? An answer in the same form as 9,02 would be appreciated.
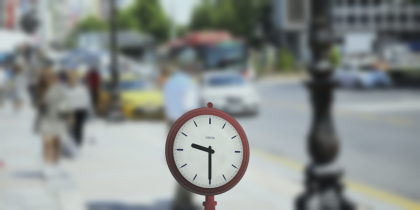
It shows 9,30
